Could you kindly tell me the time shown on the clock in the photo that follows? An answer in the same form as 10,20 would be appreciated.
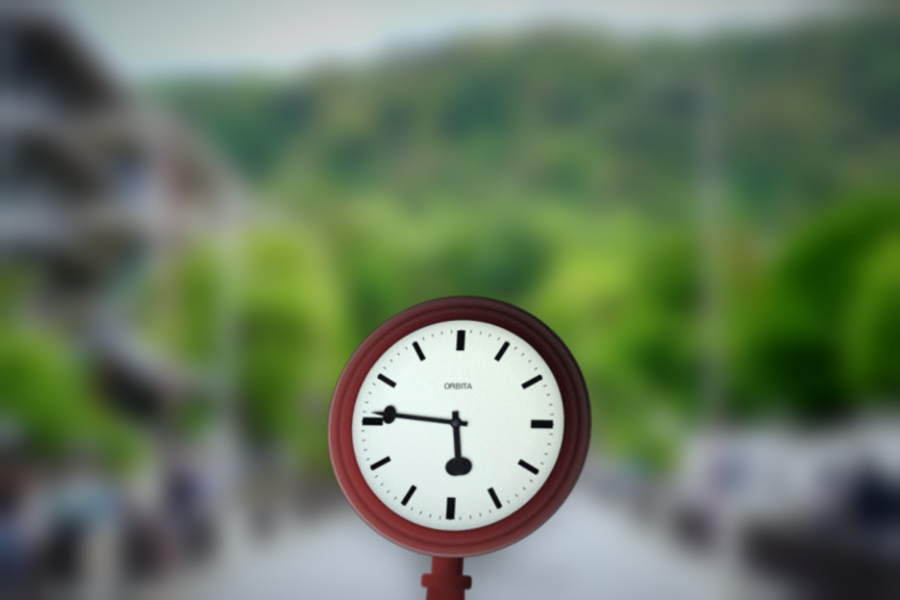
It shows 5,46
